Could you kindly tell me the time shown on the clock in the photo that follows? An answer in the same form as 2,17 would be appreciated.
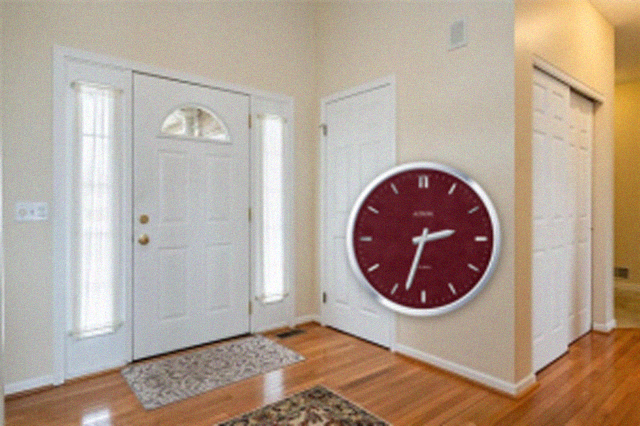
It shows 2,33
